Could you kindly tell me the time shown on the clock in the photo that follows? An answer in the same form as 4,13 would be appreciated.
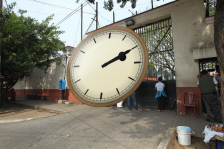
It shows 2,10
